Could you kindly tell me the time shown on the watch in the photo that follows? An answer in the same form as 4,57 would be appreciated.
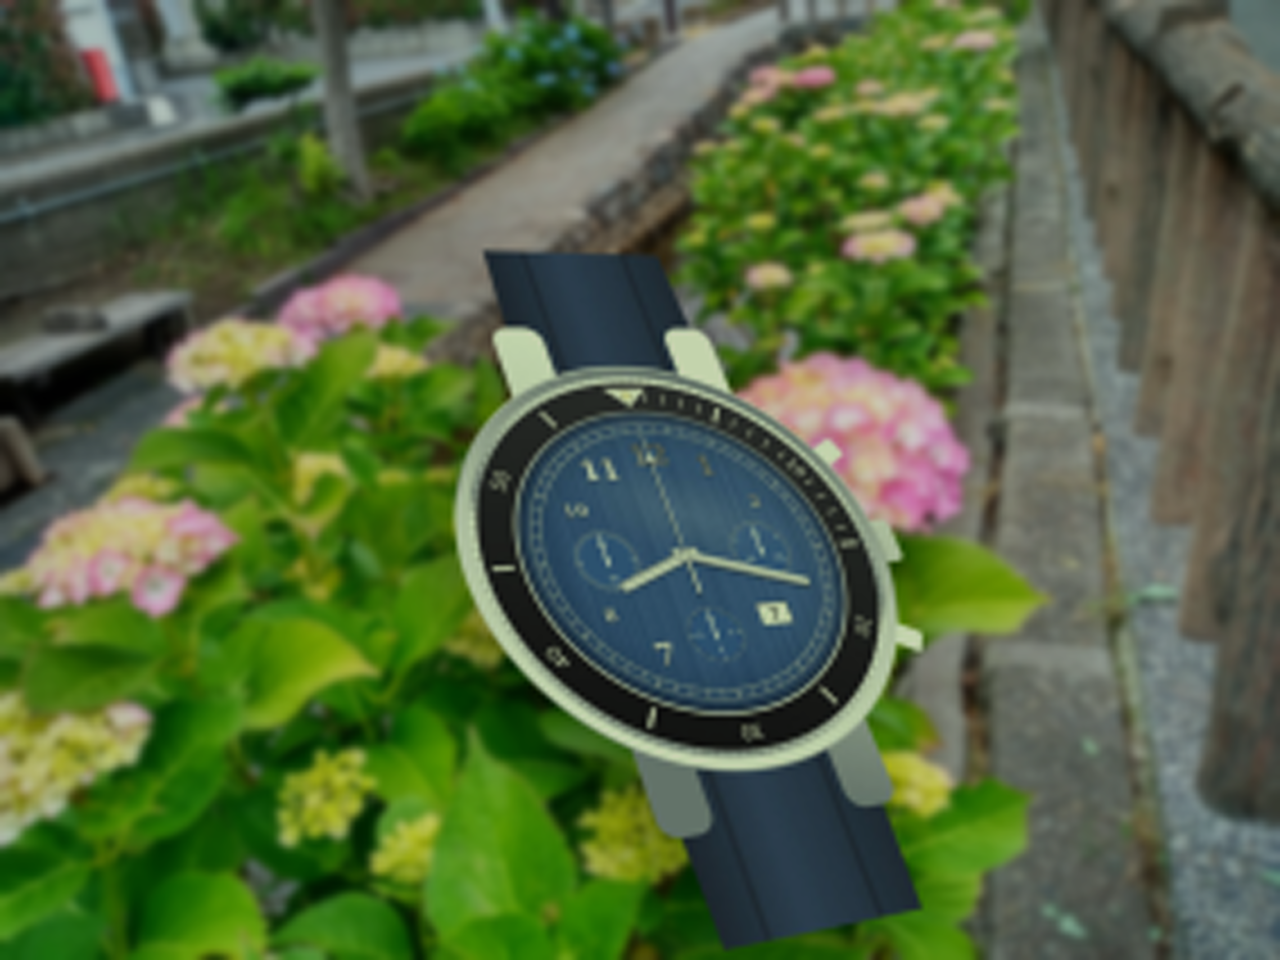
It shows 8,18
